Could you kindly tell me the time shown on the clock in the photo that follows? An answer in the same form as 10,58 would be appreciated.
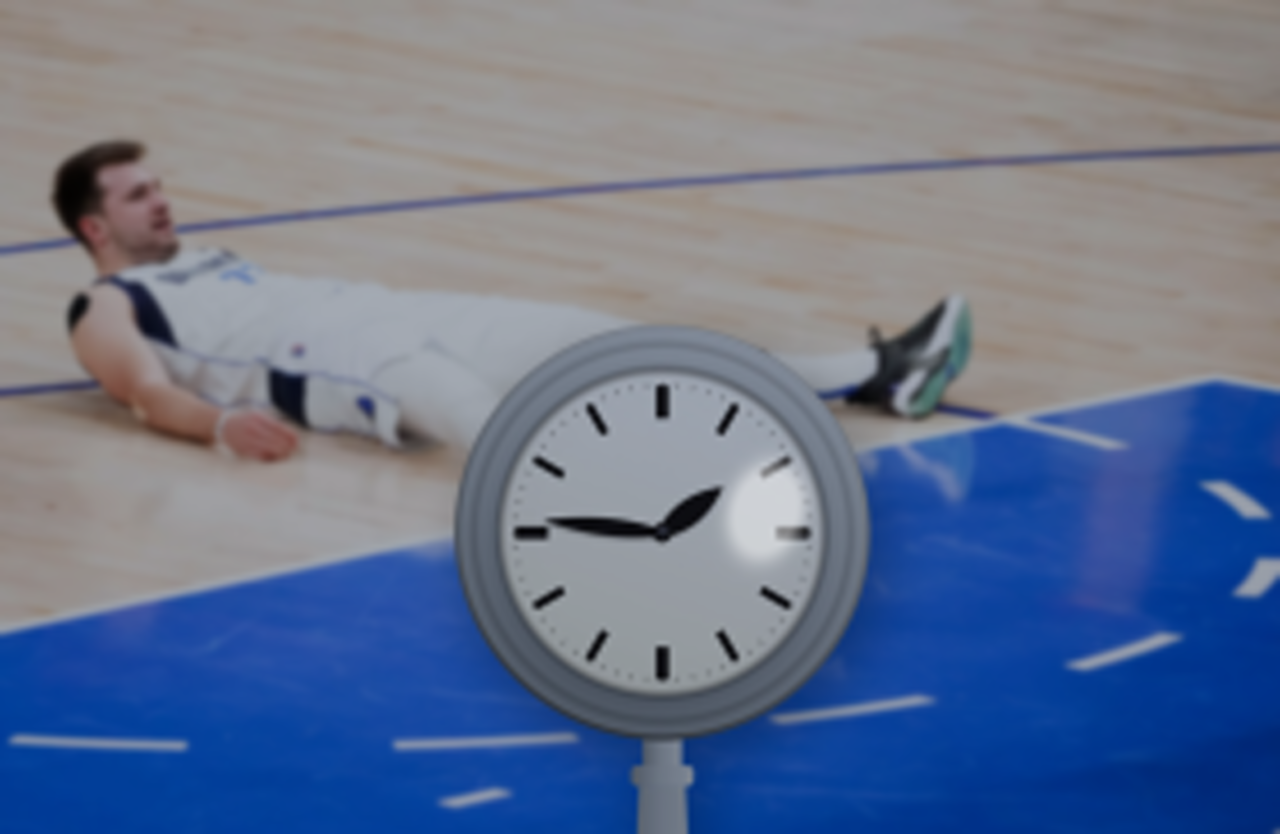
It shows 1,46
